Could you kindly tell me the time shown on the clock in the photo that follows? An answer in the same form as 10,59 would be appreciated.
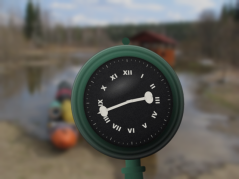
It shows 2,42
